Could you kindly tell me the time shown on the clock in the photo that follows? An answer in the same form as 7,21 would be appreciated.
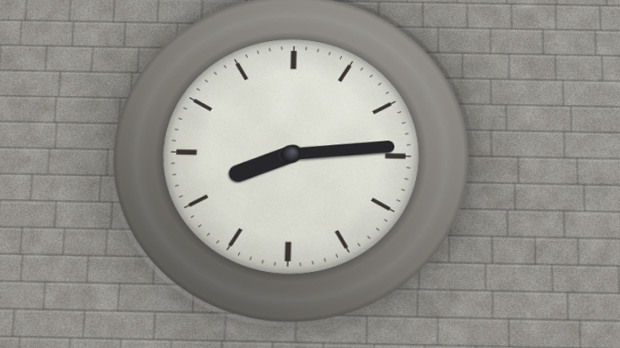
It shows 8,14
